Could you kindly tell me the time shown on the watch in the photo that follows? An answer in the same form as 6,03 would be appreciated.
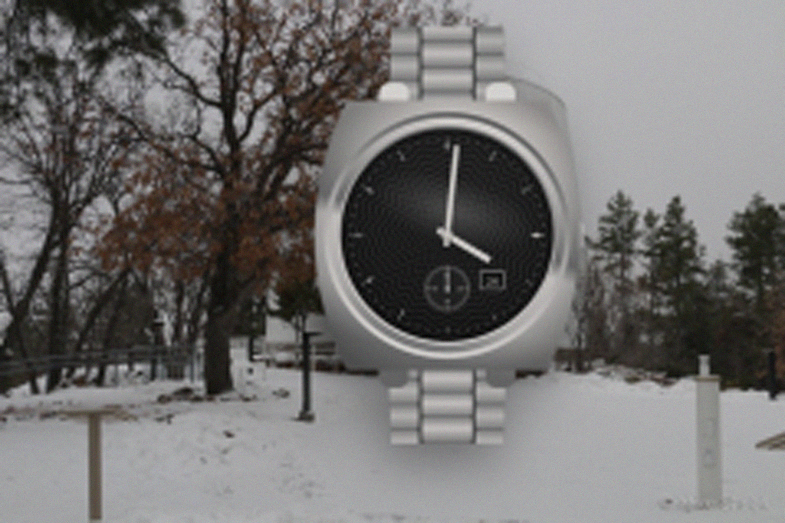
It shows 4,01
